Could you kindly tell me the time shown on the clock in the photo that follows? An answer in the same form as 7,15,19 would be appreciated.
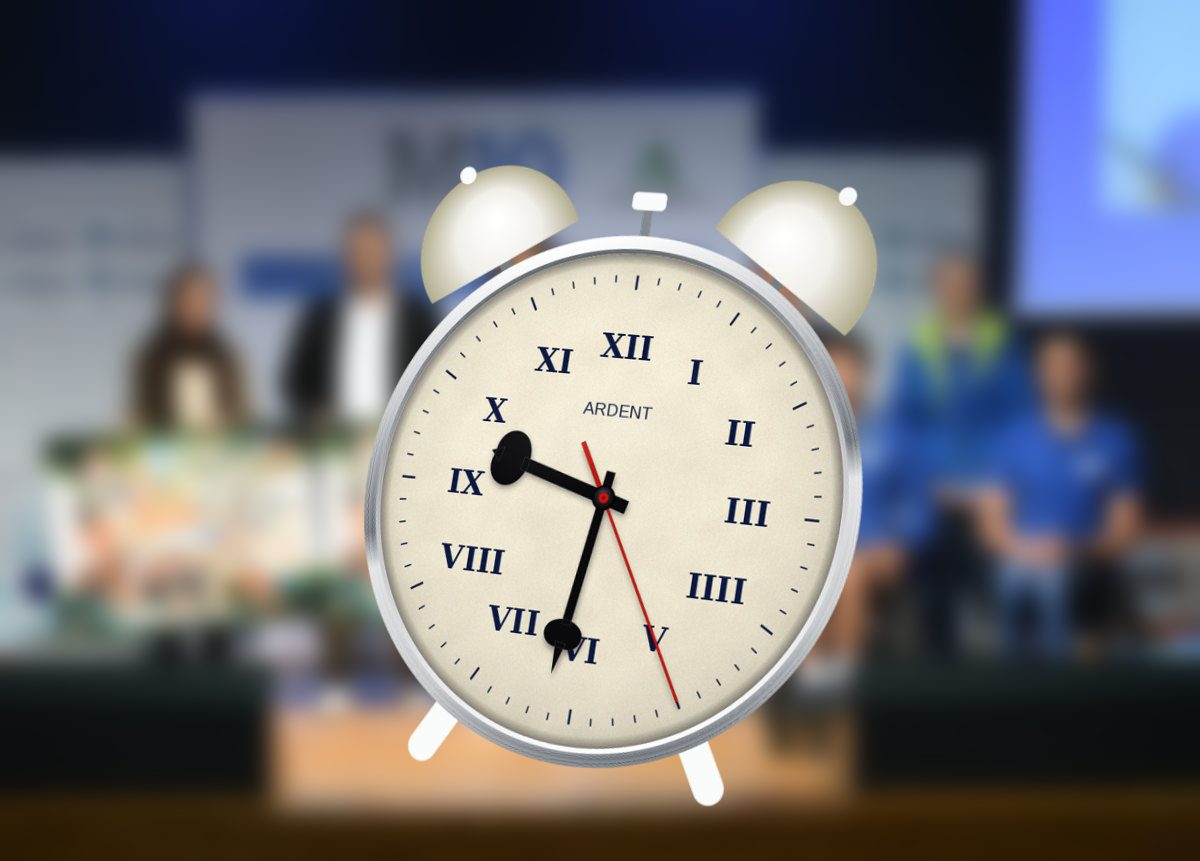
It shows 9,31,25
